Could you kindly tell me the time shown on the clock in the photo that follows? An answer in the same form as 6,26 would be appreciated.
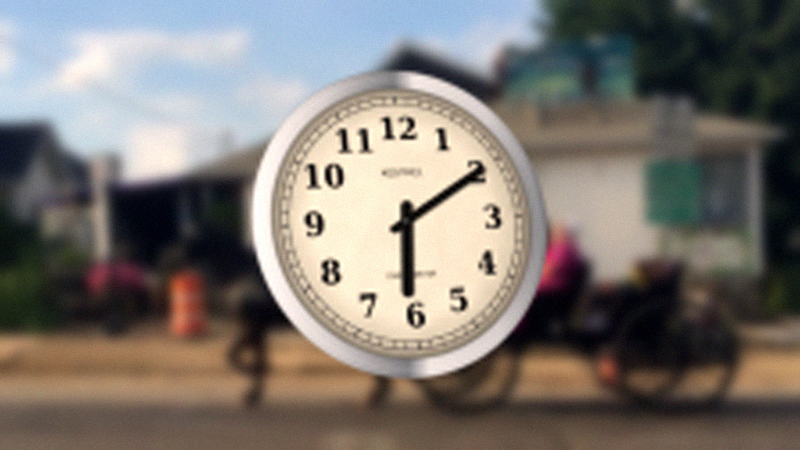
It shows 6,10
